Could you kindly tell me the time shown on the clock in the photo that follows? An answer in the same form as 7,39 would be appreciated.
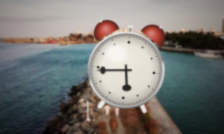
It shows 5,44
